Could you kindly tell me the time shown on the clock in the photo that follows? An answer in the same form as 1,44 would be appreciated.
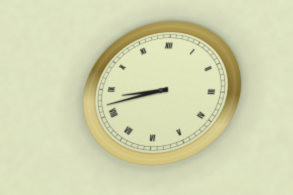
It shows 8,42
